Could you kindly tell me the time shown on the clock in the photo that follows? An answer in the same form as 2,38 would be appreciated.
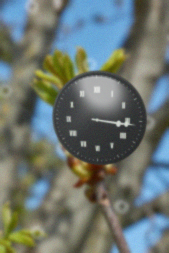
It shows 3,16
